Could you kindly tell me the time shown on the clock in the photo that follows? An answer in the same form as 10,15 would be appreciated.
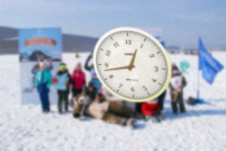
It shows 12,43
